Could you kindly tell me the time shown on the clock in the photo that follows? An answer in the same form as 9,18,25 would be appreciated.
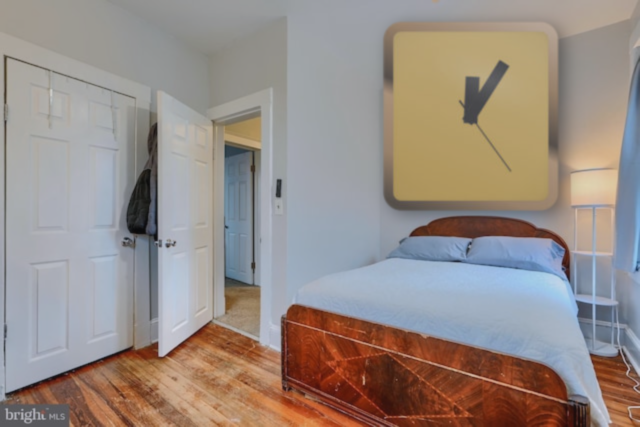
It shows 12,05,24
